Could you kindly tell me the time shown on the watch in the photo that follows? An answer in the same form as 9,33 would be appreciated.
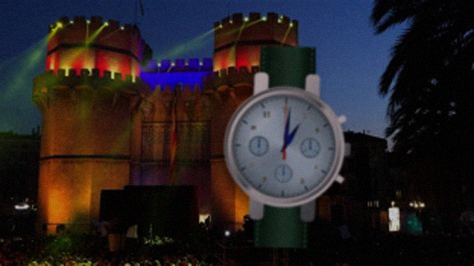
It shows 1,01
